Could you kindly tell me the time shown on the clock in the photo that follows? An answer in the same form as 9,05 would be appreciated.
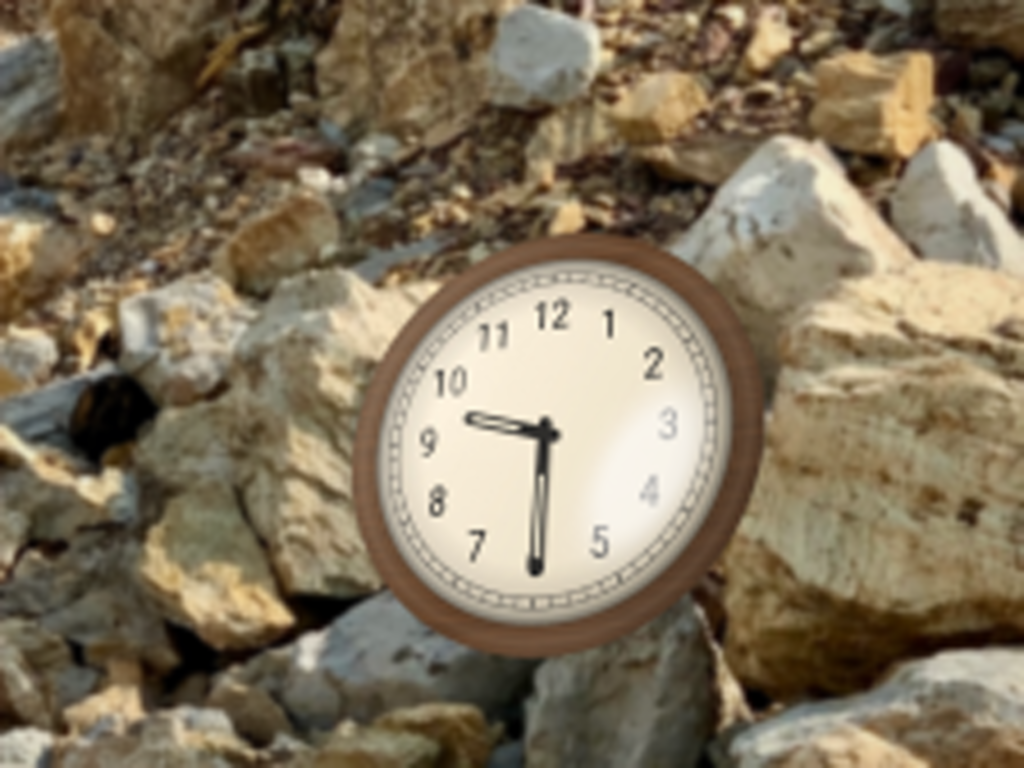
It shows 9,30
